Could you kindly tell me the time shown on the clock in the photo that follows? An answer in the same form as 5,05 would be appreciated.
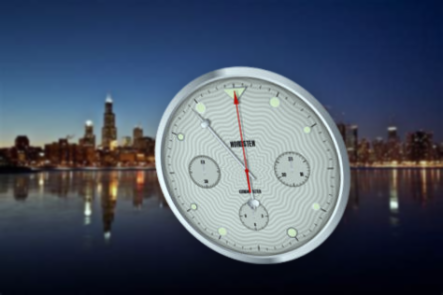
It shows 5,54
